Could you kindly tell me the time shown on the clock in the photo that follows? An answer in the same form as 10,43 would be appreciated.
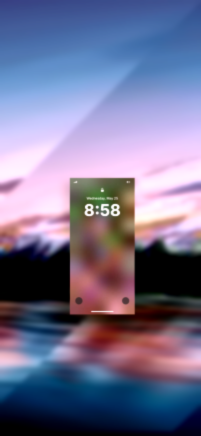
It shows 8,58
